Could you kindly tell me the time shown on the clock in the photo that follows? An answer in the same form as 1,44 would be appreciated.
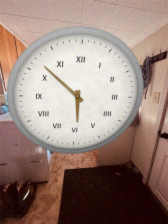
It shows 5,52
